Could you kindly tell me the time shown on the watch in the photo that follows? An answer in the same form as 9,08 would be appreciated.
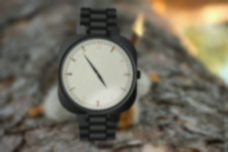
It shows 4,54
